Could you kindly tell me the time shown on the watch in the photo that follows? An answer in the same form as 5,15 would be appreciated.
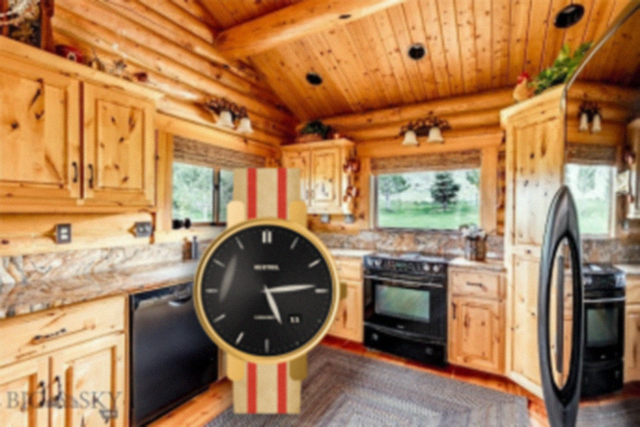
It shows 5,14
